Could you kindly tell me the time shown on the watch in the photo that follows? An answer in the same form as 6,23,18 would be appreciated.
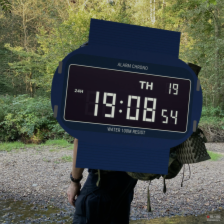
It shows 19,08,54
